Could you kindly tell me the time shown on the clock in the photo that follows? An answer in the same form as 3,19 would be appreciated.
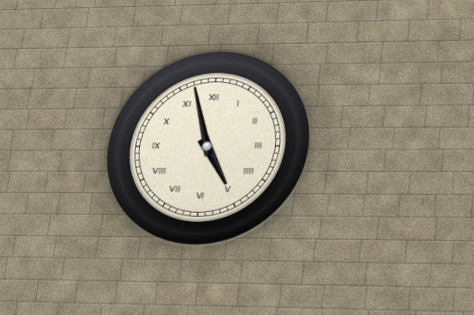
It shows 4,57
